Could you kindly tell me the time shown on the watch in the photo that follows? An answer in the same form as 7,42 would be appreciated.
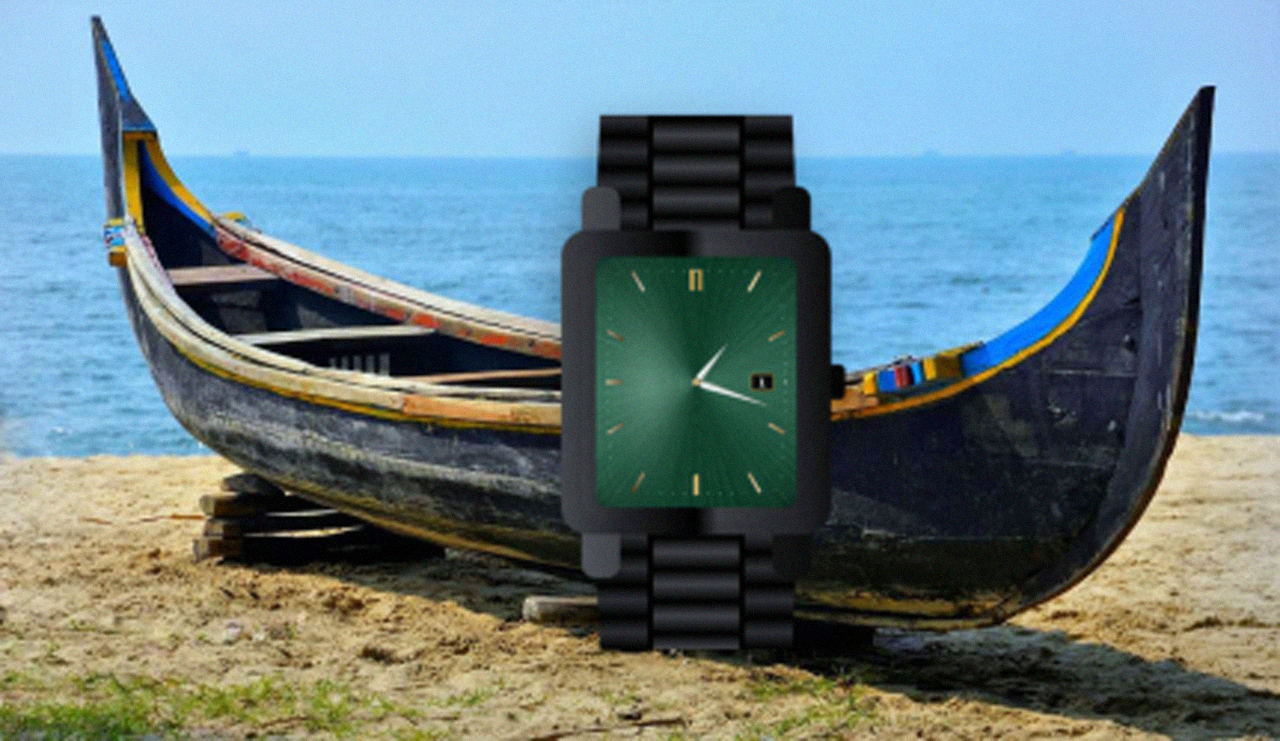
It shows 1,18
